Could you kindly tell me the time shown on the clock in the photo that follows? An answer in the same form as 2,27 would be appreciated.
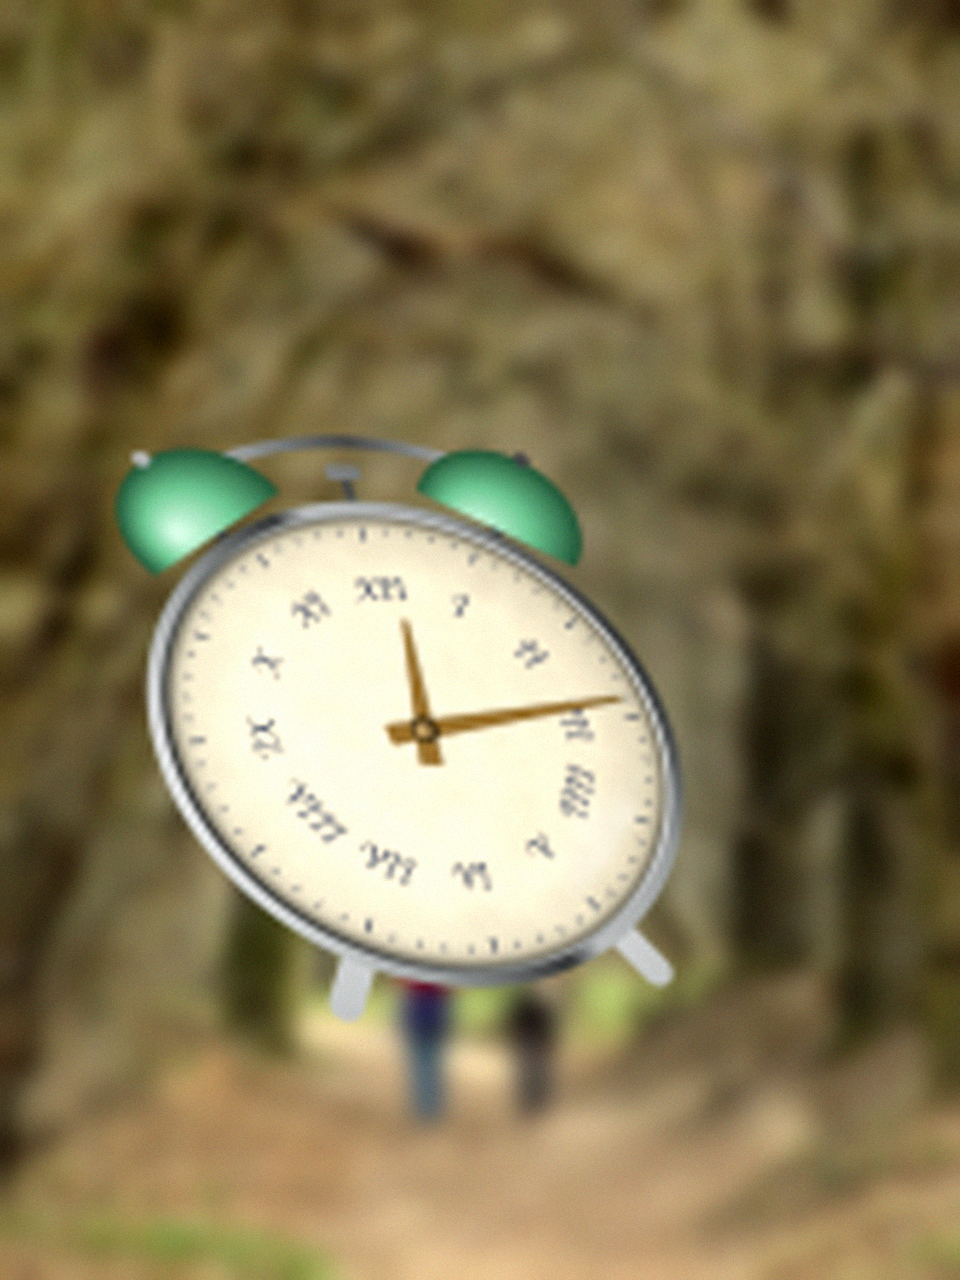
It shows 12,14
